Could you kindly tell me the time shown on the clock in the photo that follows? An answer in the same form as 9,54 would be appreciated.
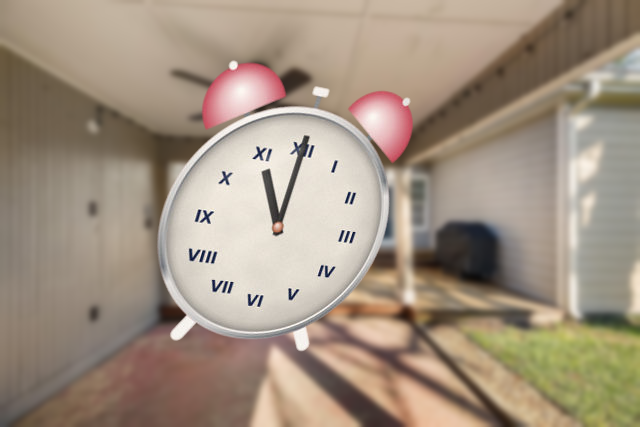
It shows 11,00
